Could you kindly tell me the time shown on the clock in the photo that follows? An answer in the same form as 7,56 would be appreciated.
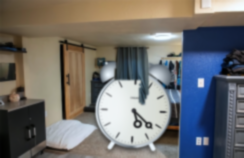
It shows 5,22
